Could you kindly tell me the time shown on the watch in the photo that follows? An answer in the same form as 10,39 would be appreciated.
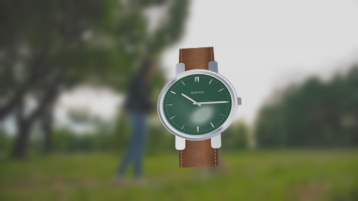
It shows 10,15
